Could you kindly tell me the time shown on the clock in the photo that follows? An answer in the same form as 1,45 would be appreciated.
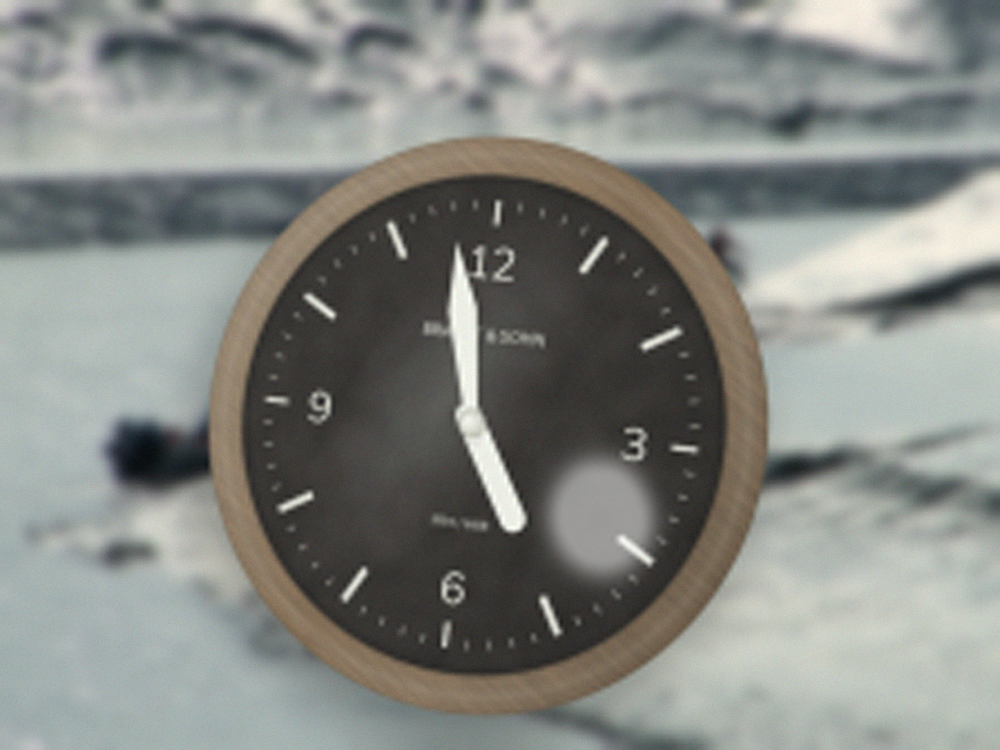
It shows 4,58
